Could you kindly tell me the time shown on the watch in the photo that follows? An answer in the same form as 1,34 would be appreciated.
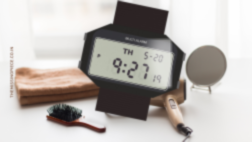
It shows 9,27
